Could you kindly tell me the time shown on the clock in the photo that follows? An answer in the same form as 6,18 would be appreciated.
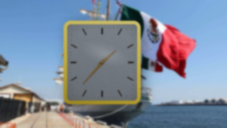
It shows 1,37
